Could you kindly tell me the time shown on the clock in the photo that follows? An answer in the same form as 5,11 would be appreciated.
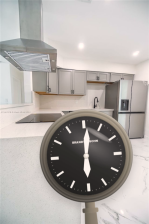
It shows 6,01
